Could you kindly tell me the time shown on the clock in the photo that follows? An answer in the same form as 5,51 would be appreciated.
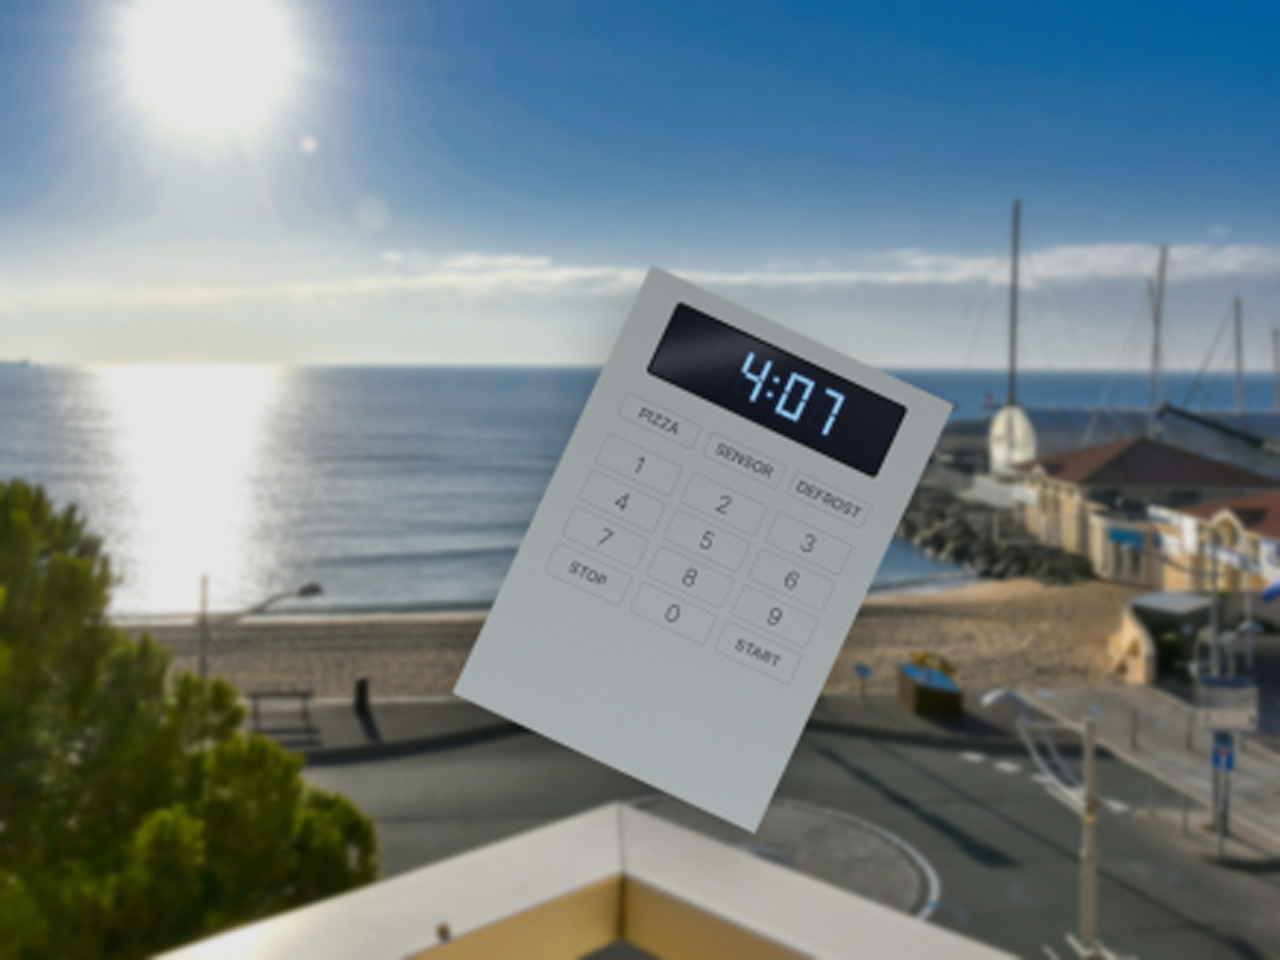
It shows 4,07
